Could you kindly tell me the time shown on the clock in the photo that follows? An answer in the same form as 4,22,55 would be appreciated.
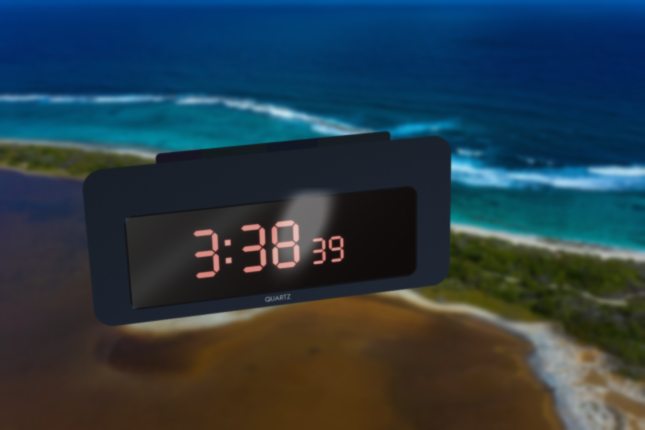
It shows 3,38,39
